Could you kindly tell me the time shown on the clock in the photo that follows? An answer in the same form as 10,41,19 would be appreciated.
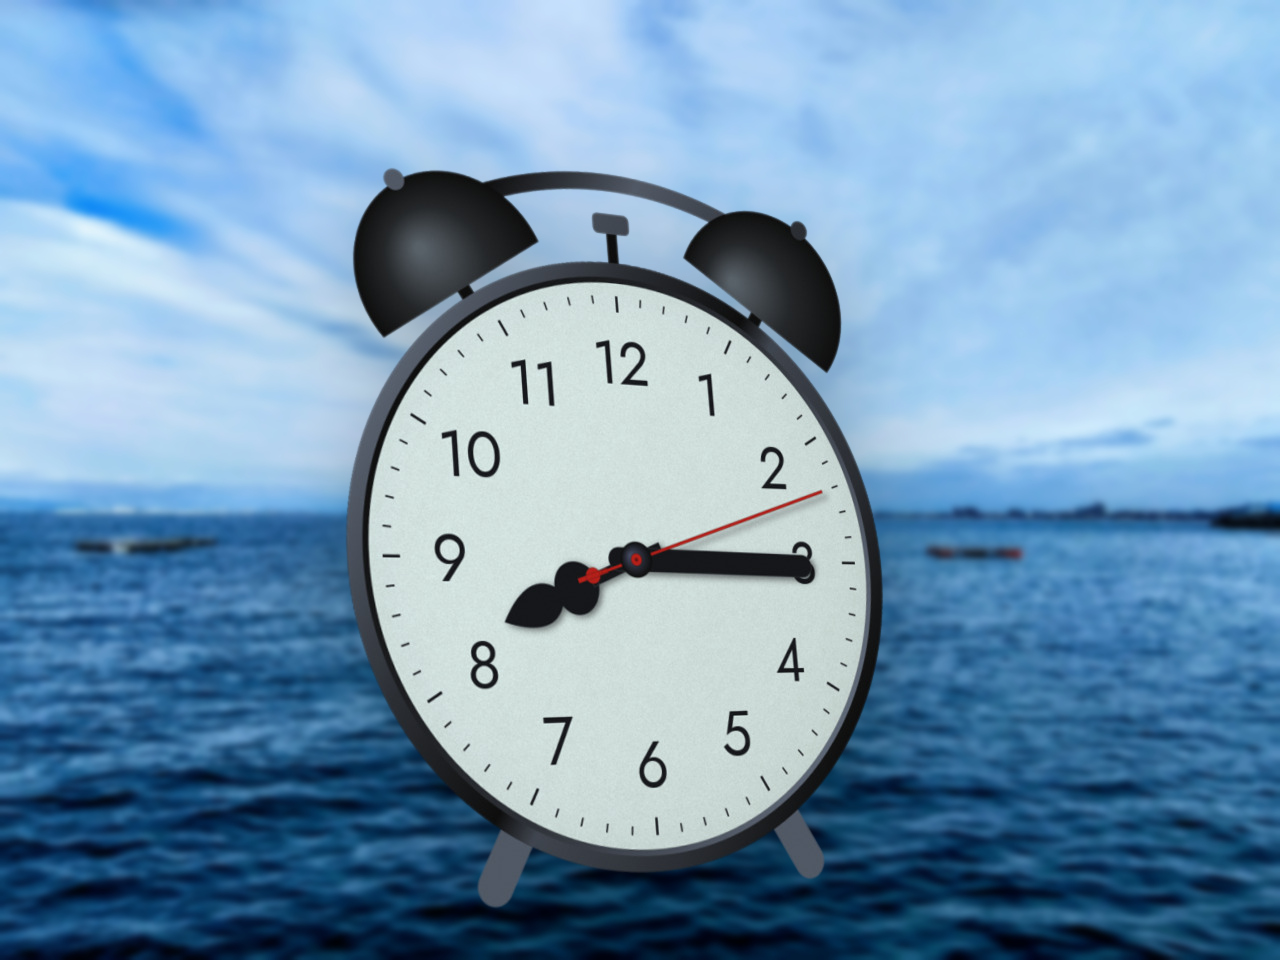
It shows 8,15,12
